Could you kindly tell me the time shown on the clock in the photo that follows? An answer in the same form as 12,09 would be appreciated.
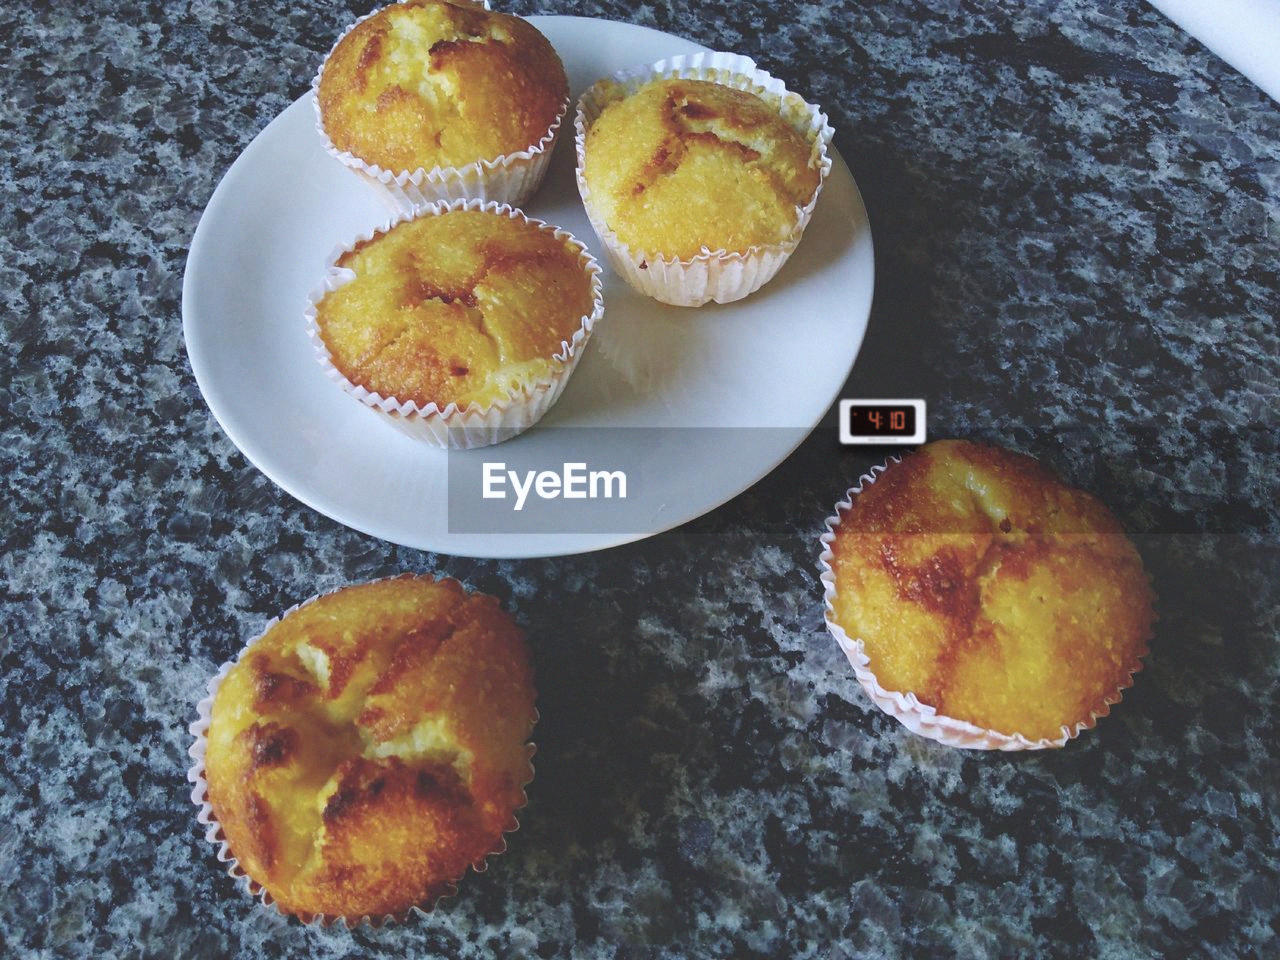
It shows 4,10
